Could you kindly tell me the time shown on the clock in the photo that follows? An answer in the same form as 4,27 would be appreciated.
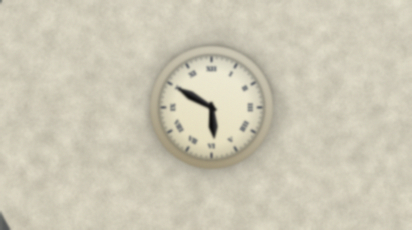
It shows 5,50
